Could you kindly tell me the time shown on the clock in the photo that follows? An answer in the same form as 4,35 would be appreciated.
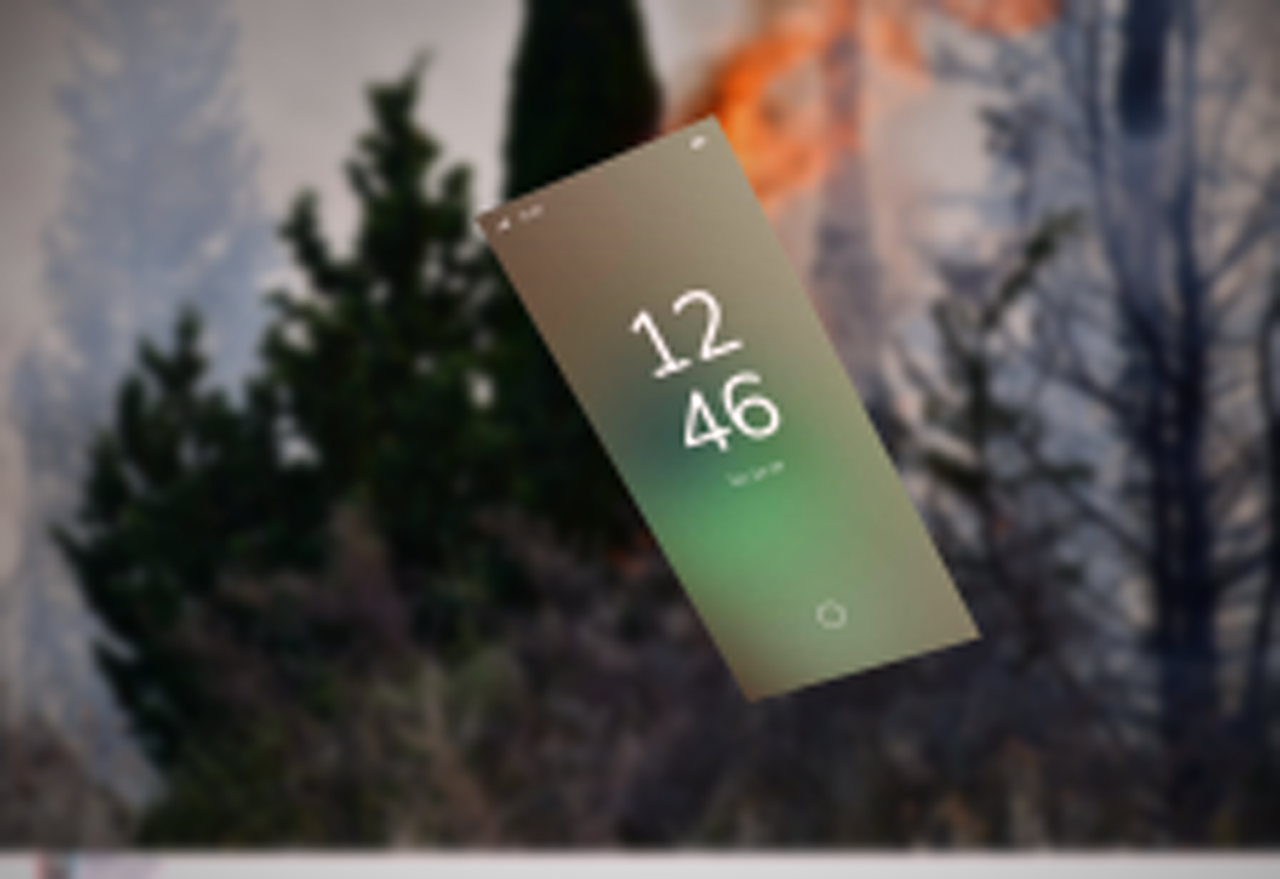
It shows 12,46
